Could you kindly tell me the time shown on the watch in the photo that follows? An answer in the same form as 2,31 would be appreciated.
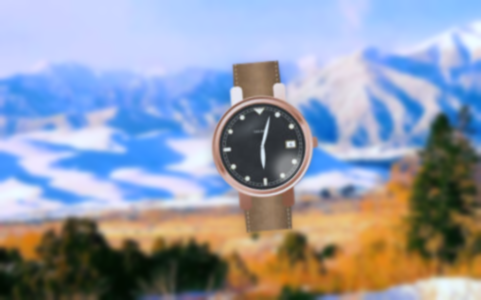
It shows 6,03
